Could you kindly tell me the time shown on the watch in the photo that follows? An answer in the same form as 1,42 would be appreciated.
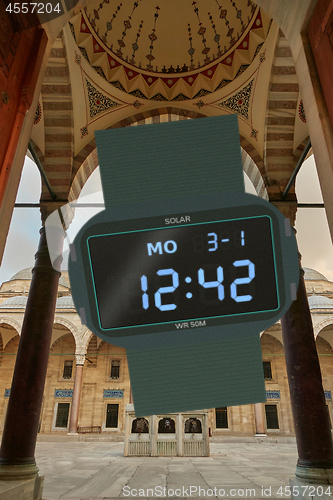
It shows 12,42
